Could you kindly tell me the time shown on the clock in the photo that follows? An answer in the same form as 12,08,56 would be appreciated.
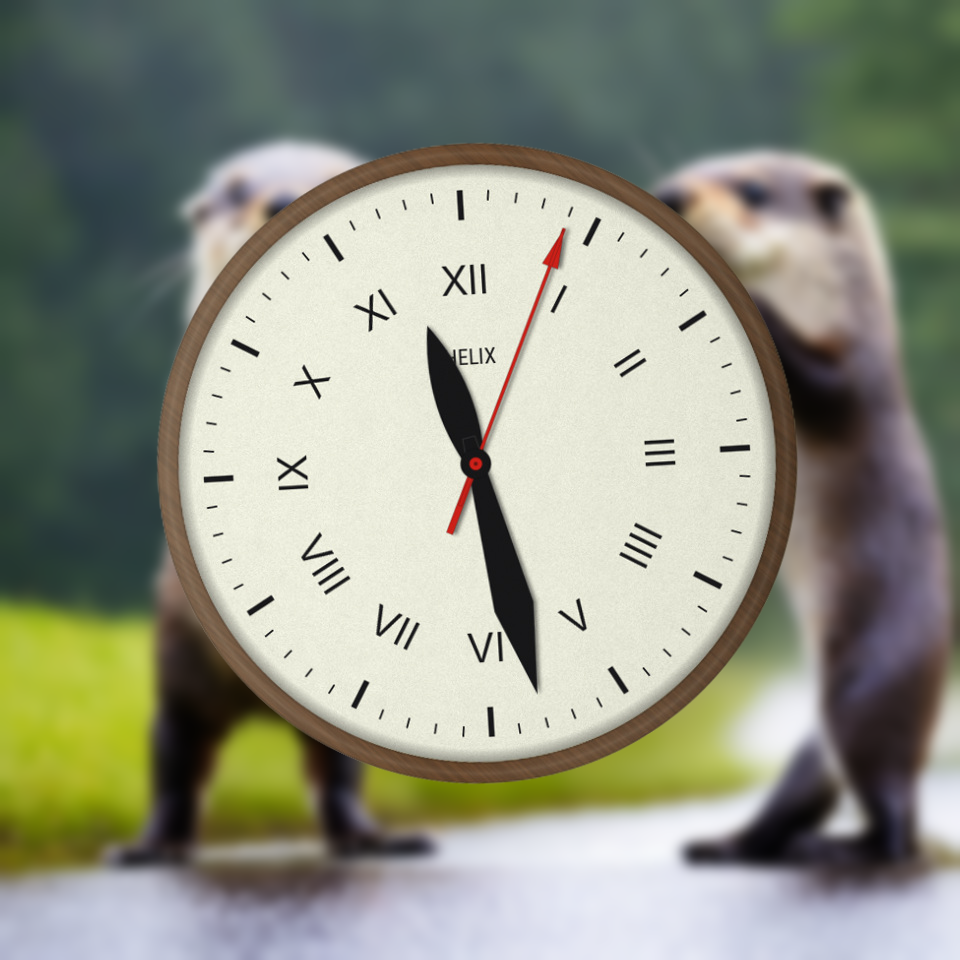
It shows 11,28,04
